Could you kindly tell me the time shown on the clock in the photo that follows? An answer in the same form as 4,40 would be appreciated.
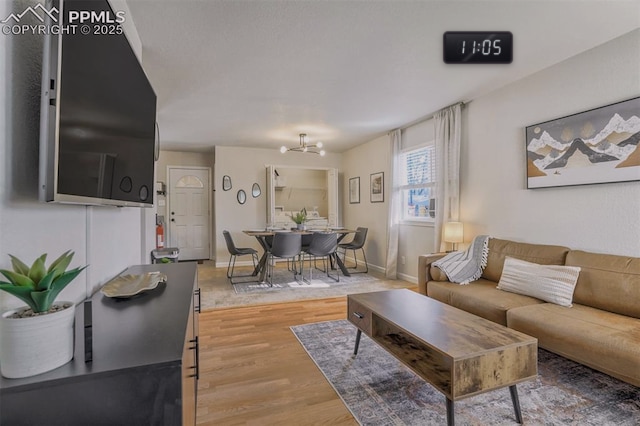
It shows 11,05
